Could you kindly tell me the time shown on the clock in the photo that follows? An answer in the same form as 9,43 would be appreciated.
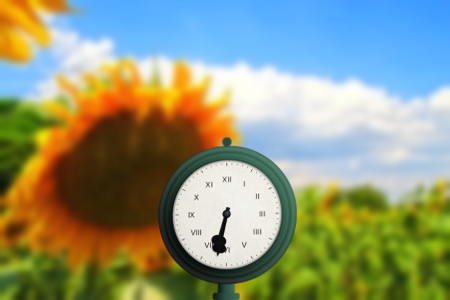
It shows 6,32
